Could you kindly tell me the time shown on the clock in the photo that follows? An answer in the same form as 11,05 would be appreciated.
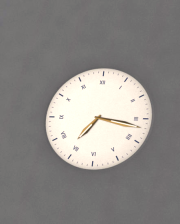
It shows 7,17
